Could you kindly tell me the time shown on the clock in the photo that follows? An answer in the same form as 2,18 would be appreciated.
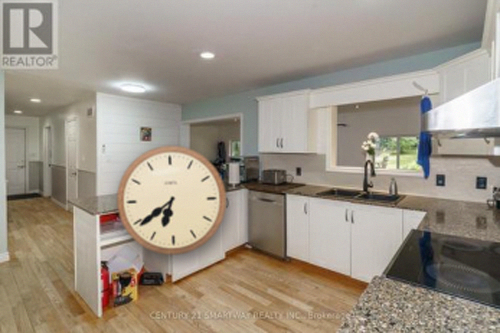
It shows 6,39
